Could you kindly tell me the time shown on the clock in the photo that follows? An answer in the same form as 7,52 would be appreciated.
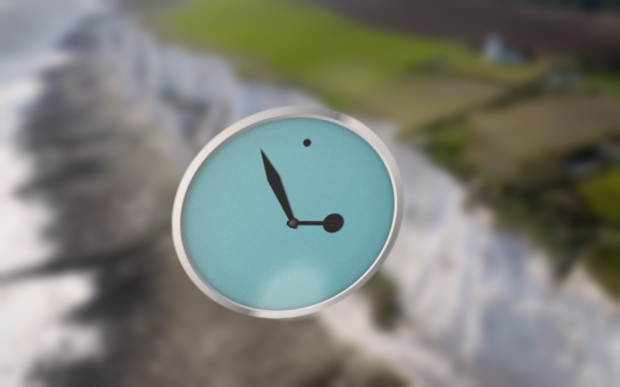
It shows 2,55
